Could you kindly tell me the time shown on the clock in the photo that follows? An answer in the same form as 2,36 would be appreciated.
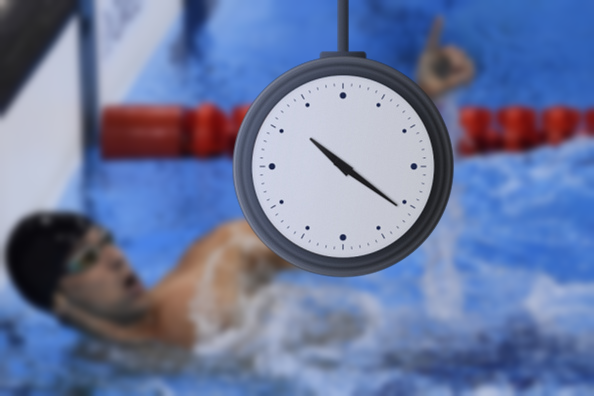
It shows 10,21
